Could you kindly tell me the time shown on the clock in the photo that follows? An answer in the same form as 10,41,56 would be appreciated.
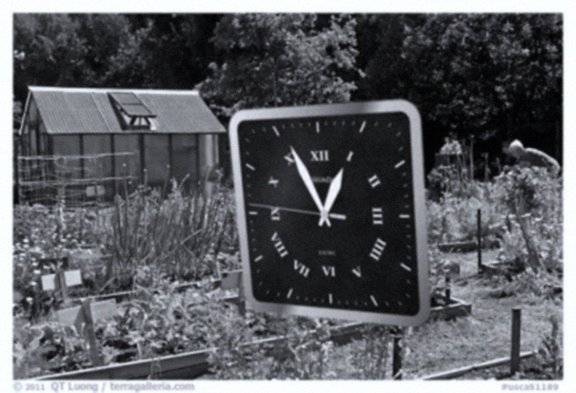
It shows 12,55,46
